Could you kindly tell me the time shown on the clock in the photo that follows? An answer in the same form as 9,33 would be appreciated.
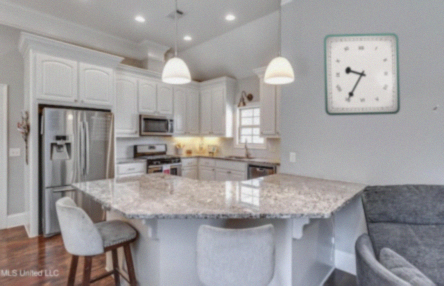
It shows 9,35
